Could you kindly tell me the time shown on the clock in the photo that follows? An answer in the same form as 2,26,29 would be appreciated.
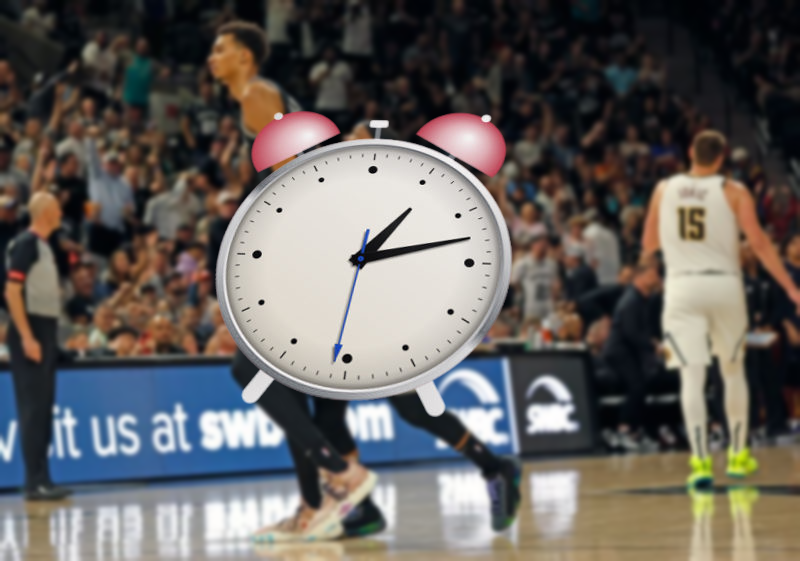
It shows 1,12,31
